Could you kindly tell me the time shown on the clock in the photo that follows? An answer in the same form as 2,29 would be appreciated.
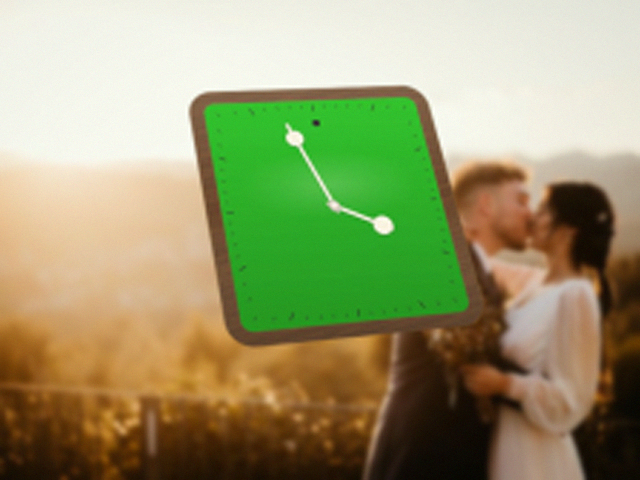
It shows 3,57
